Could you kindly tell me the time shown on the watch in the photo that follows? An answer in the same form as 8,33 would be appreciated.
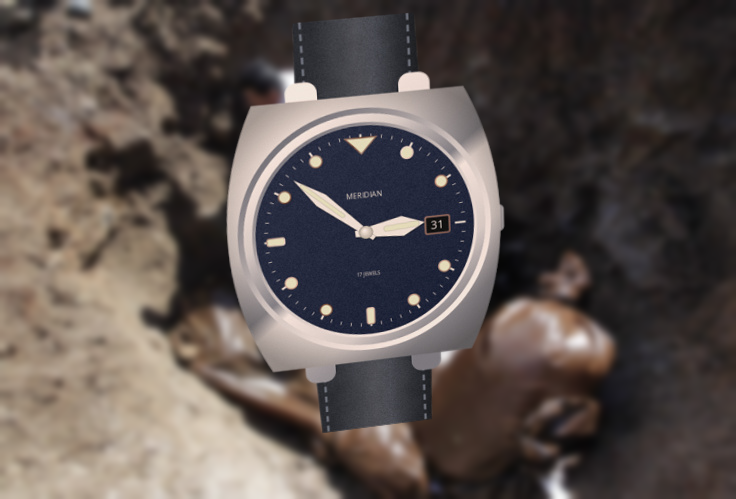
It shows 2,52
